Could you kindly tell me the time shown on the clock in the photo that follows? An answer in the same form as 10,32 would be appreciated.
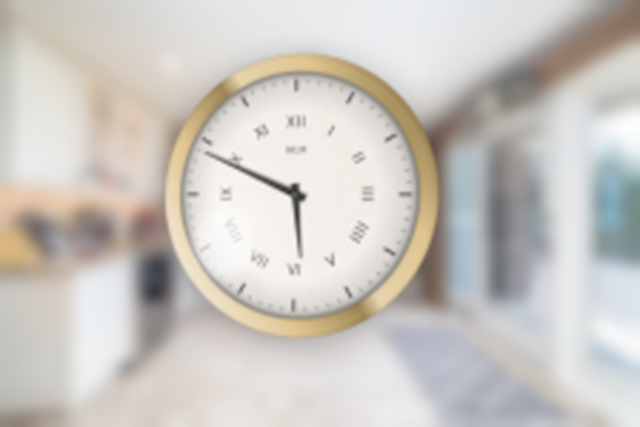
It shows 5,49
